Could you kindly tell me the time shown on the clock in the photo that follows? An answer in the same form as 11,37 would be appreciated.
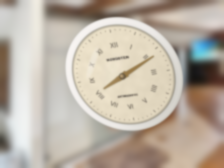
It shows 8,11
